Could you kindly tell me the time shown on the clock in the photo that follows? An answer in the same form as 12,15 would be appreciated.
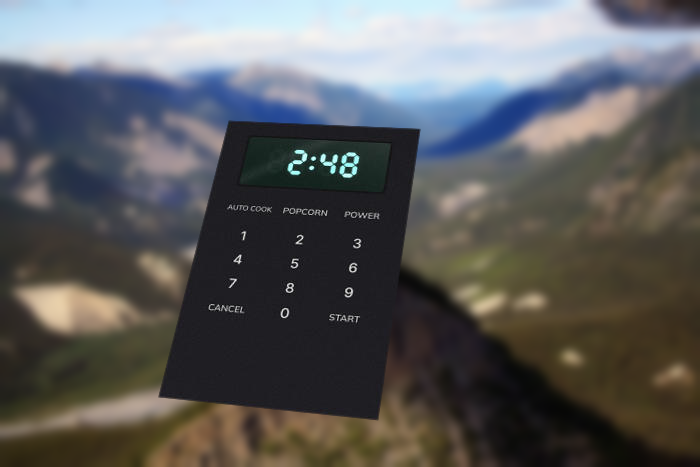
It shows 2,48
